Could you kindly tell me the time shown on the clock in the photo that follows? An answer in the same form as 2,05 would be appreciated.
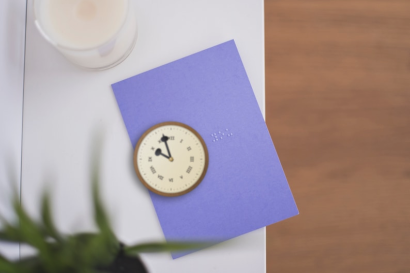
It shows 9,57
